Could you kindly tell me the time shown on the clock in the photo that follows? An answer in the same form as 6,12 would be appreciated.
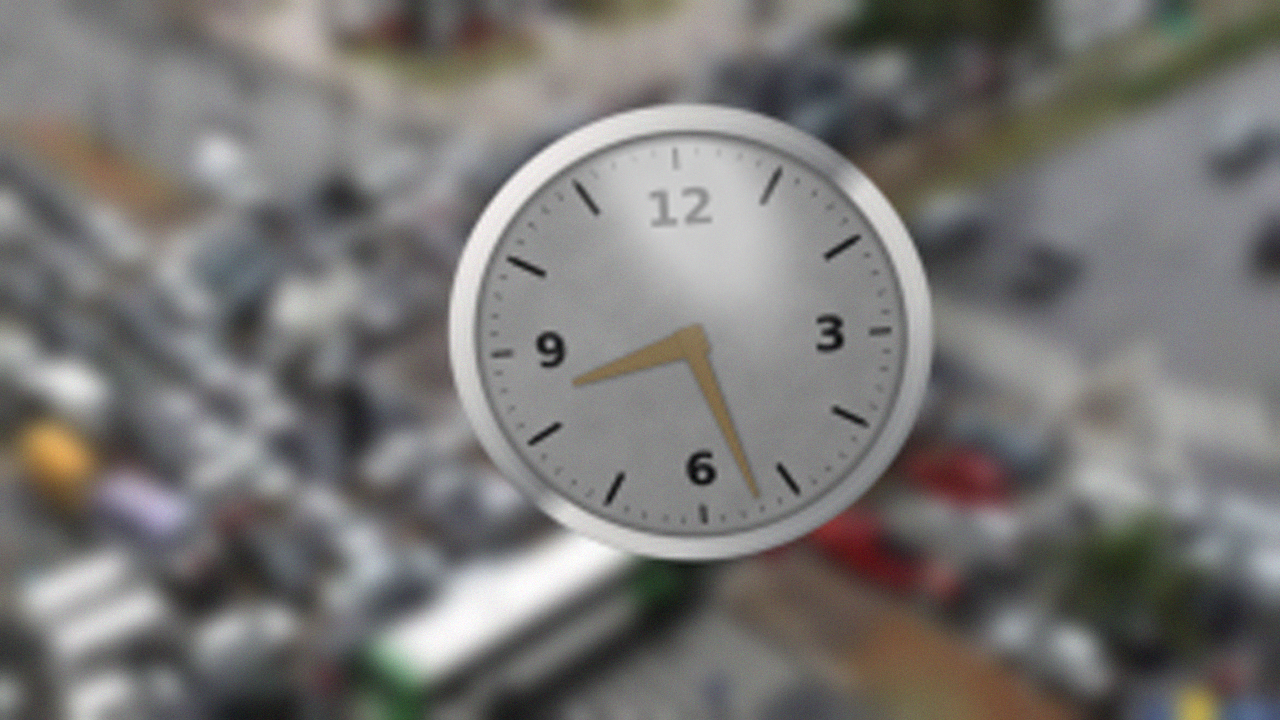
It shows 8,27
